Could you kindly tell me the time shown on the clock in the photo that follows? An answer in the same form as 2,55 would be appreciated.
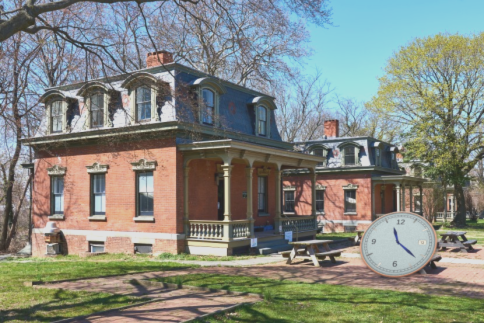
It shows 11,22
